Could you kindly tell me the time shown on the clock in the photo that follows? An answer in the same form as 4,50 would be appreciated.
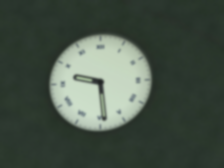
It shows 9,29
